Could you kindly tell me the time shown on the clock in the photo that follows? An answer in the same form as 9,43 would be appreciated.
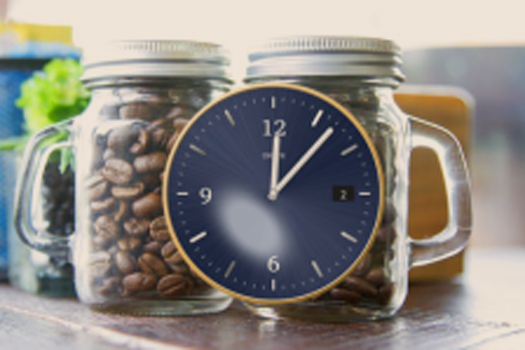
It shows 12,07
